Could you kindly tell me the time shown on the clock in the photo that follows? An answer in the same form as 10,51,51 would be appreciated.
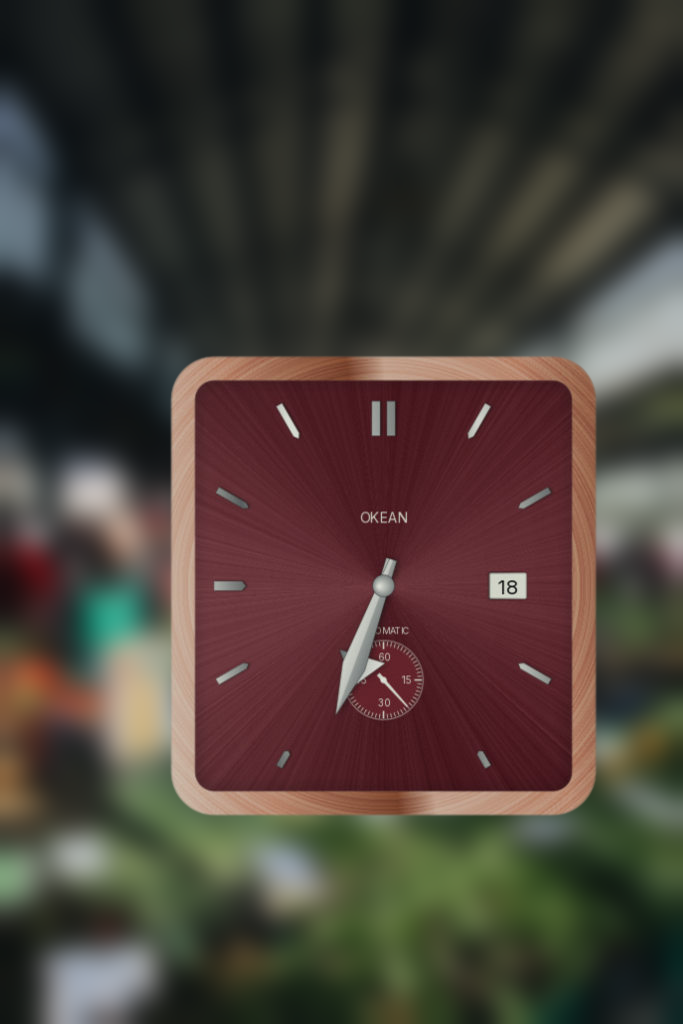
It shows 6,33,23
